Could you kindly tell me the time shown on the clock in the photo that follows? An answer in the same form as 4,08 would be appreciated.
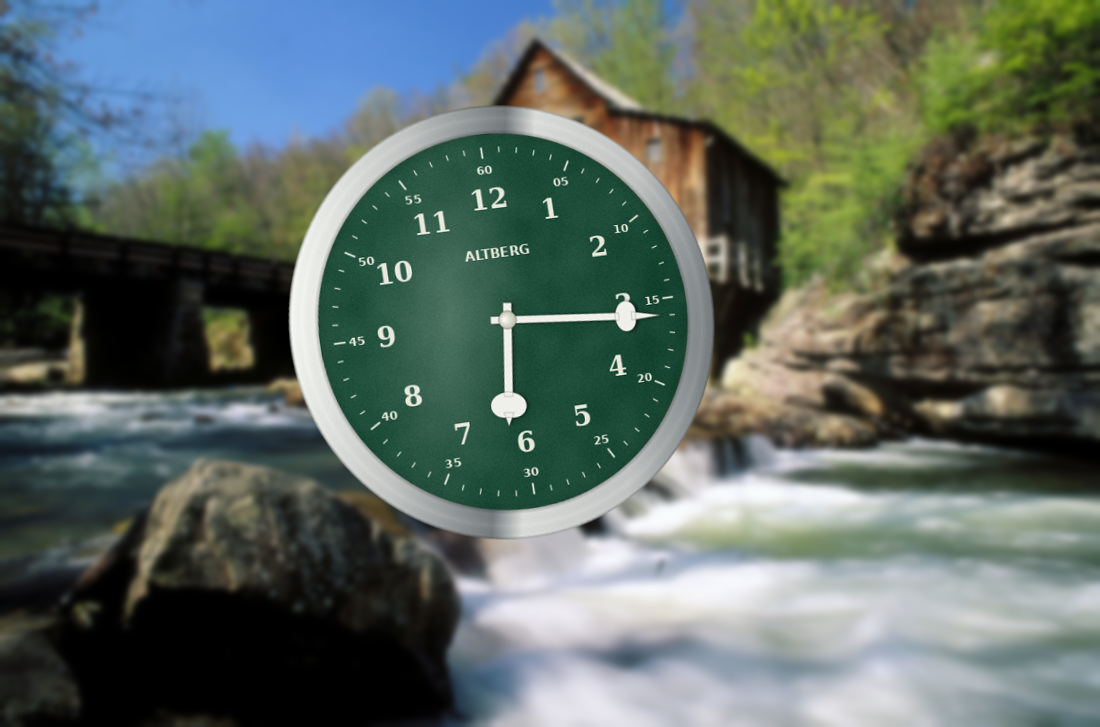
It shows 6,16
